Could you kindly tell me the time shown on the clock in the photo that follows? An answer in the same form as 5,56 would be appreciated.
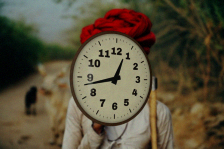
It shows 12,43
